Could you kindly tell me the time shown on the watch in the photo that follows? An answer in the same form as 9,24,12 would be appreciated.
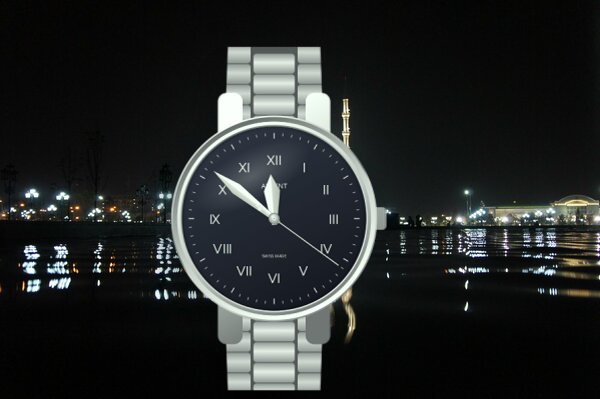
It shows 11,51,21
